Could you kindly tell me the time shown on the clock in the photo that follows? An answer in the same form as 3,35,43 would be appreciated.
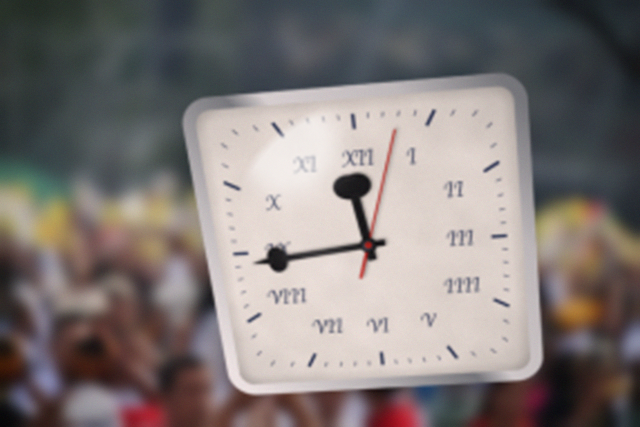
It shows 11,44,03
